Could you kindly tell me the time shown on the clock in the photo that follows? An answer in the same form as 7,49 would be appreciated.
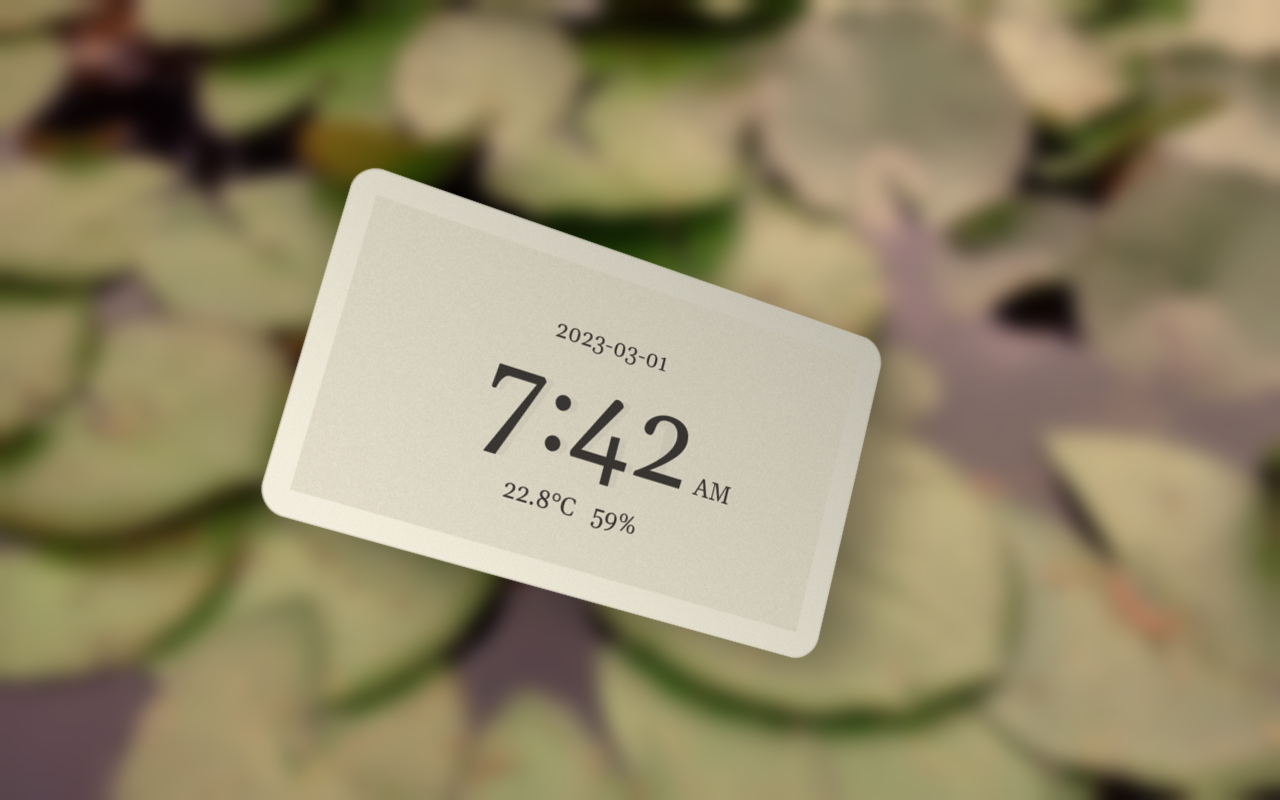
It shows 7,42
